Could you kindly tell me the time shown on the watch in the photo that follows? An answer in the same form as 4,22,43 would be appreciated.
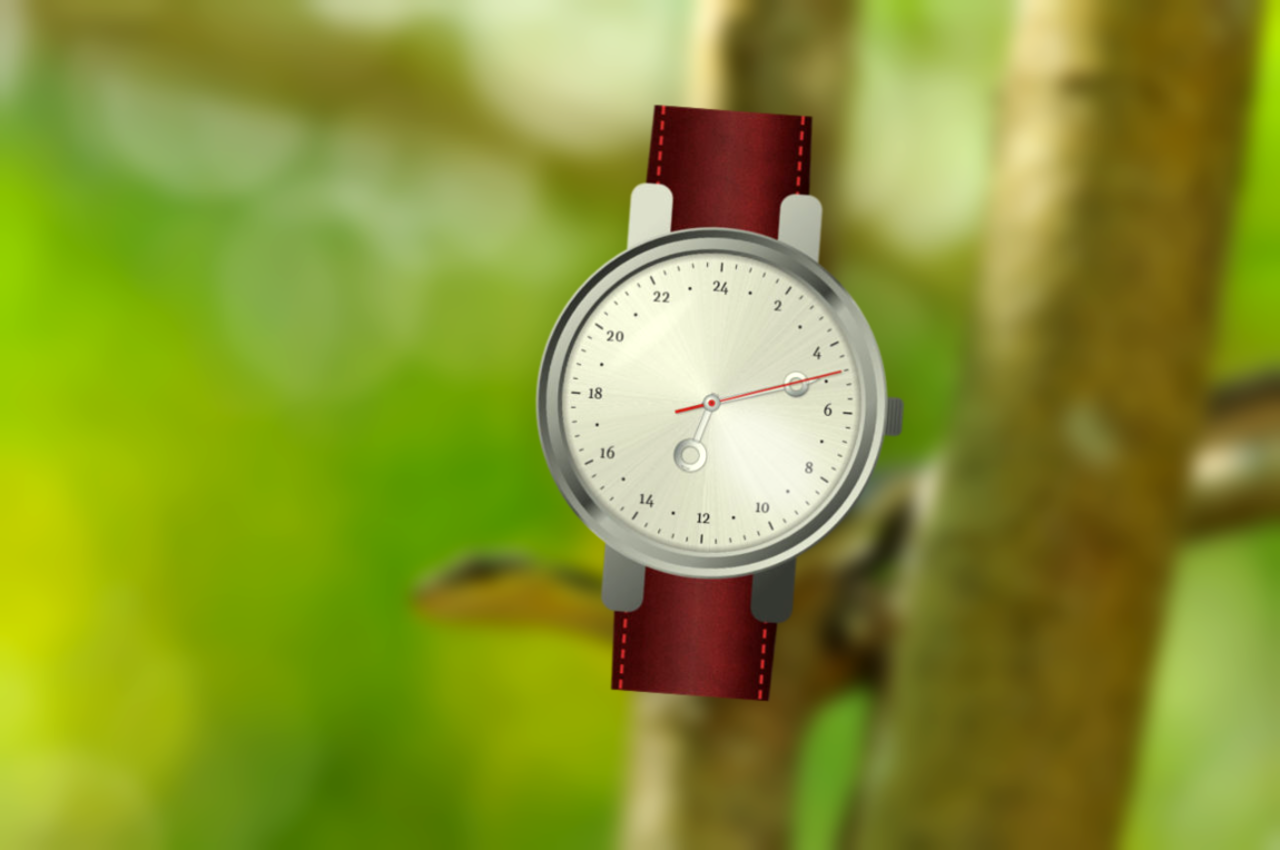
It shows 13,12,12
